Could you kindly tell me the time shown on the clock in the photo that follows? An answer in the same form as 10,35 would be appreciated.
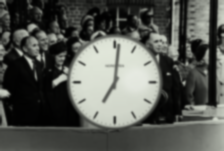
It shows 7,01
